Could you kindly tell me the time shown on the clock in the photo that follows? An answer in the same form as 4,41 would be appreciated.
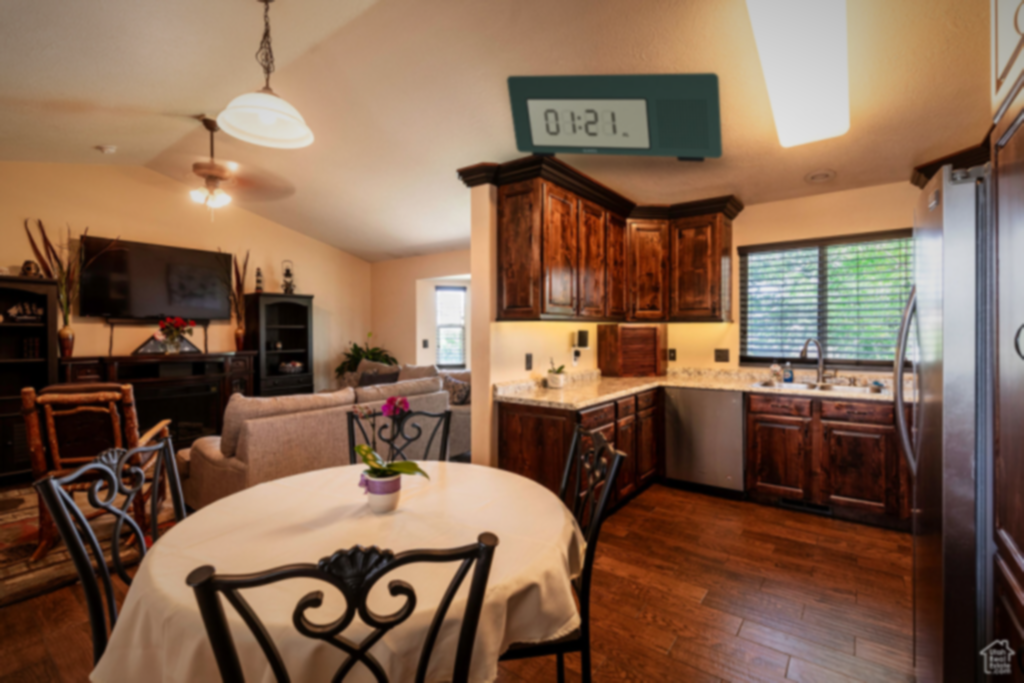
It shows 1,21
